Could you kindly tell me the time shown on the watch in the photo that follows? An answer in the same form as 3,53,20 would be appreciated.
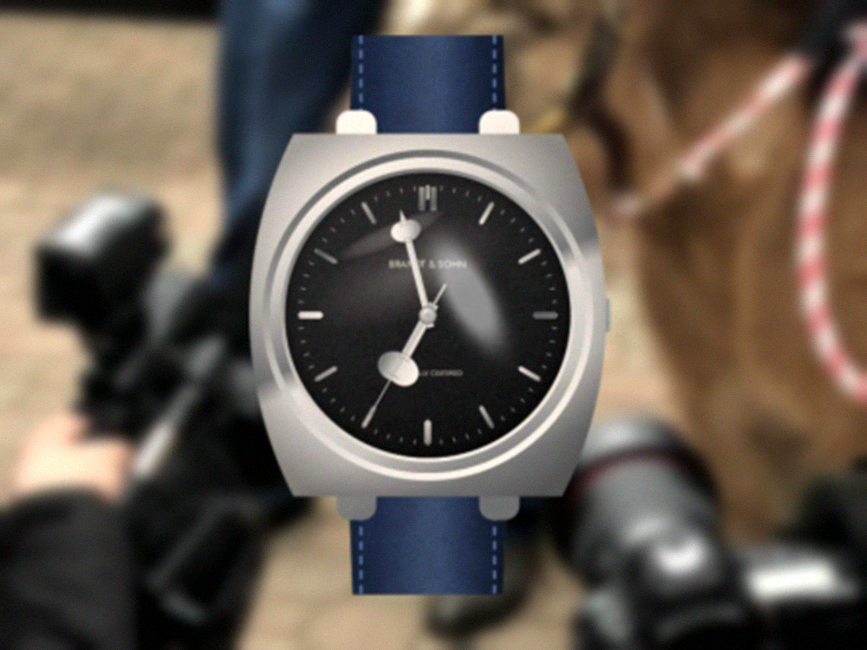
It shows 6,57,35
